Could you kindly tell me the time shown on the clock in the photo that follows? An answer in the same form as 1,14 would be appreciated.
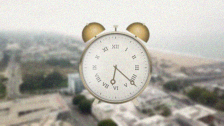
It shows 6,22
